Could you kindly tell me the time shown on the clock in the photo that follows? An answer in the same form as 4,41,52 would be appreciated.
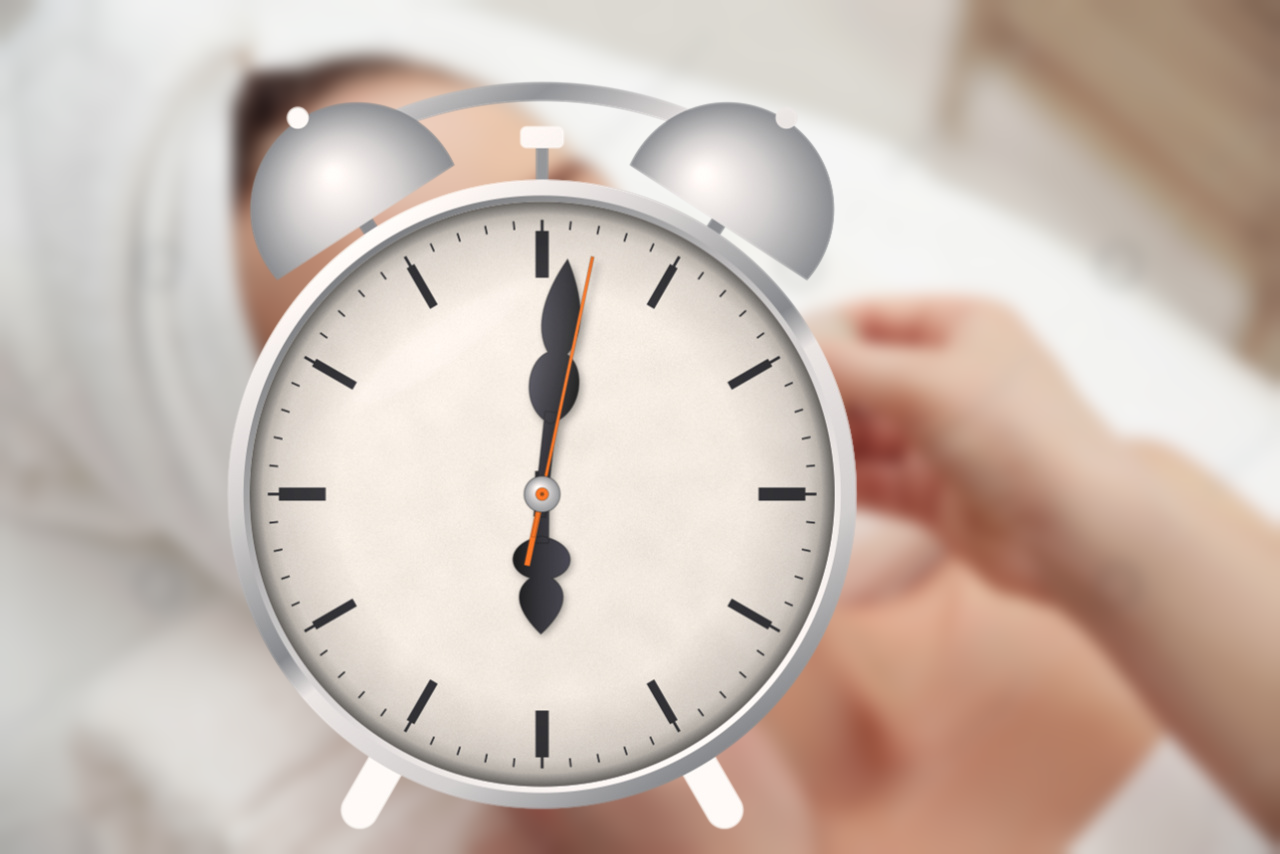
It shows 6,01,02
